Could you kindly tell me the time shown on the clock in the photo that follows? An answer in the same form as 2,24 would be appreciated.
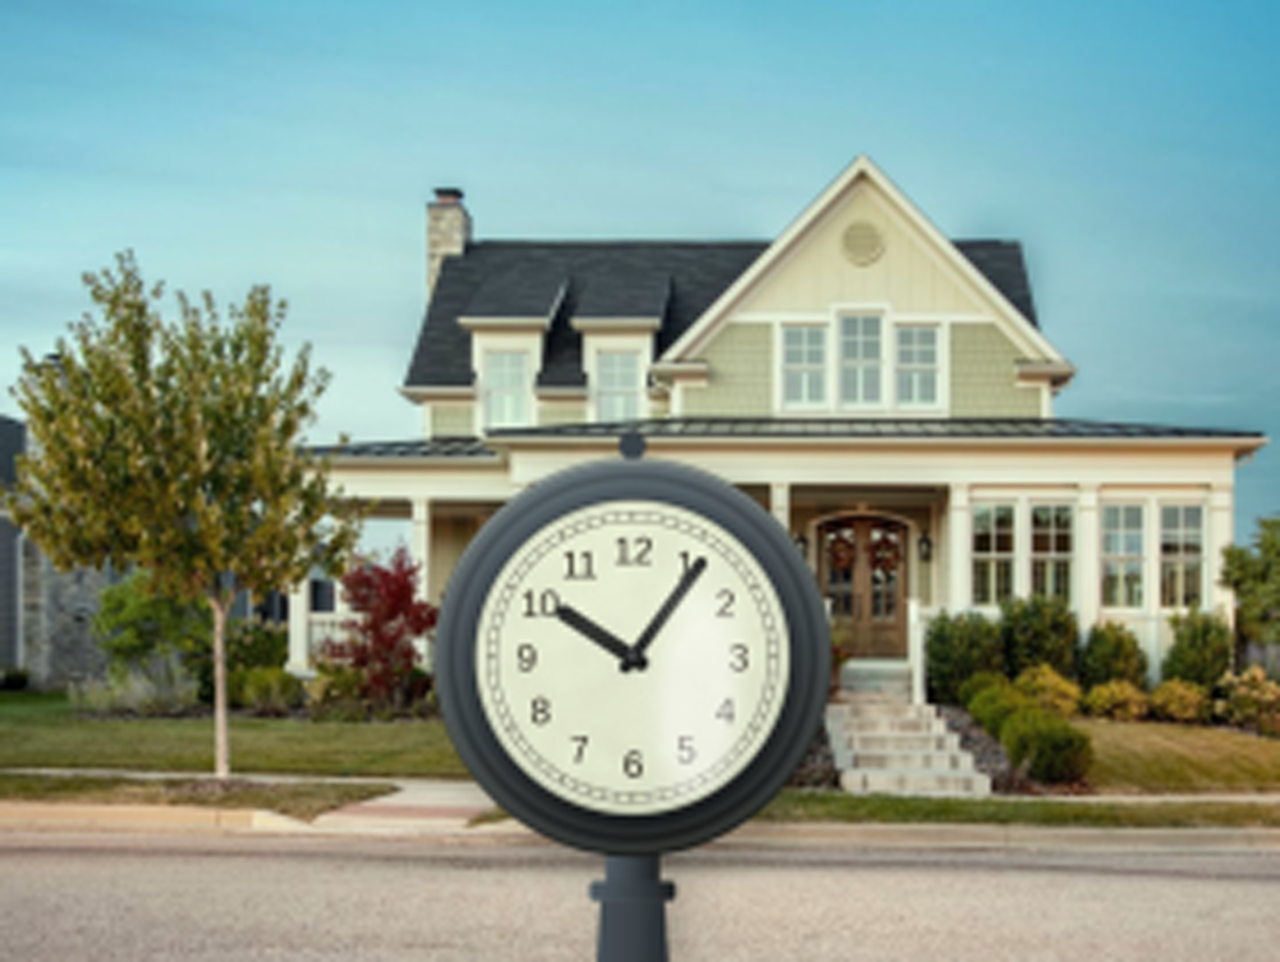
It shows 10,06
